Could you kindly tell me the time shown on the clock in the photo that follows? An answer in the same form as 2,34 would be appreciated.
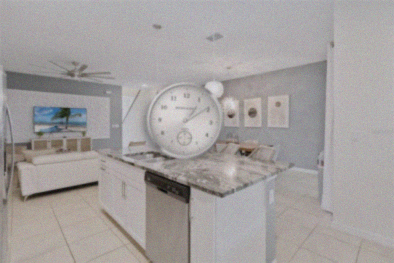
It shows 1,09
